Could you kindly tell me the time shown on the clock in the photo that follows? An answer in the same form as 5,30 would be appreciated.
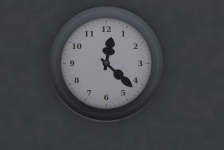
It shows 12,22
